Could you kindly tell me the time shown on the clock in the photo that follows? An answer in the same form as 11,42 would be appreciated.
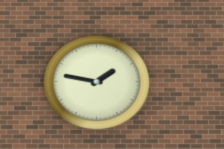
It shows 1,47
